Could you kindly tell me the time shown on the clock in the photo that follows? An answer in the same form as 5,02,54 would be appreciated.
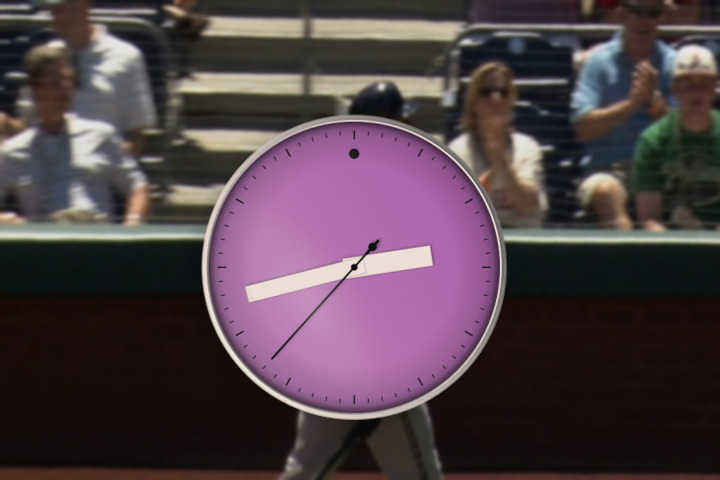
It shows 2,42,37
